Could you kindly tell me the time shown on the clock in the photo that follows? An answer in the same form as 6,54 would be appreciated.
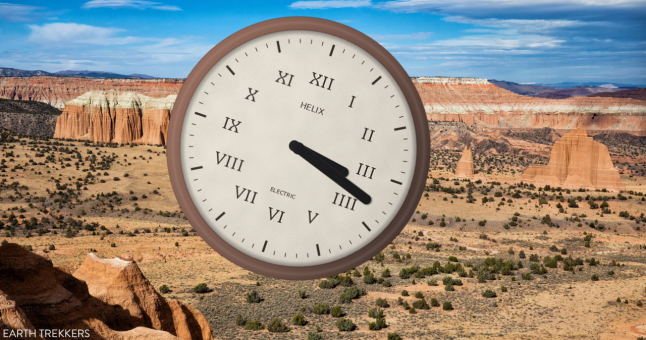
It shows 3,18
